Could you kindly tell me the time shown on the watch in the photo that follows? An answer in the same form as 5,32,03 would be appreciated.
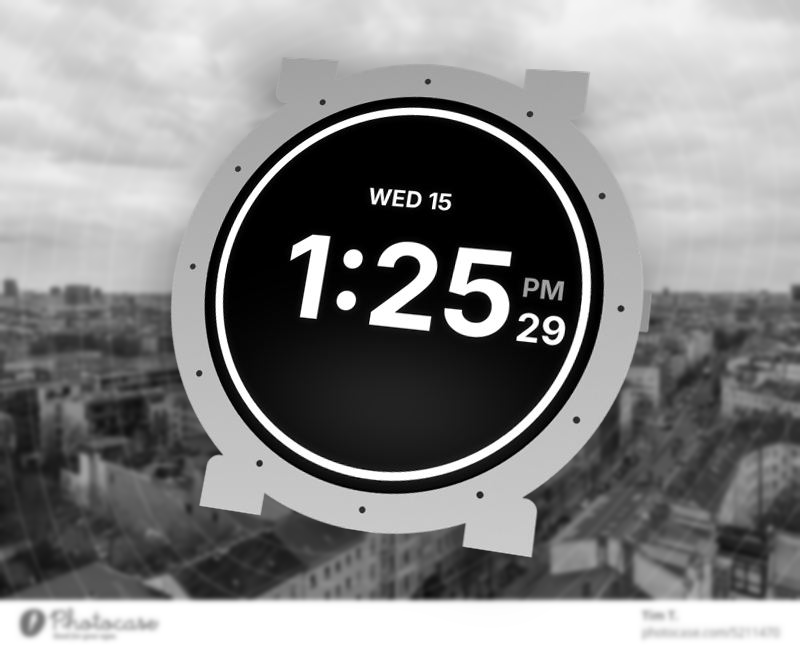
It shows 1,25,29
